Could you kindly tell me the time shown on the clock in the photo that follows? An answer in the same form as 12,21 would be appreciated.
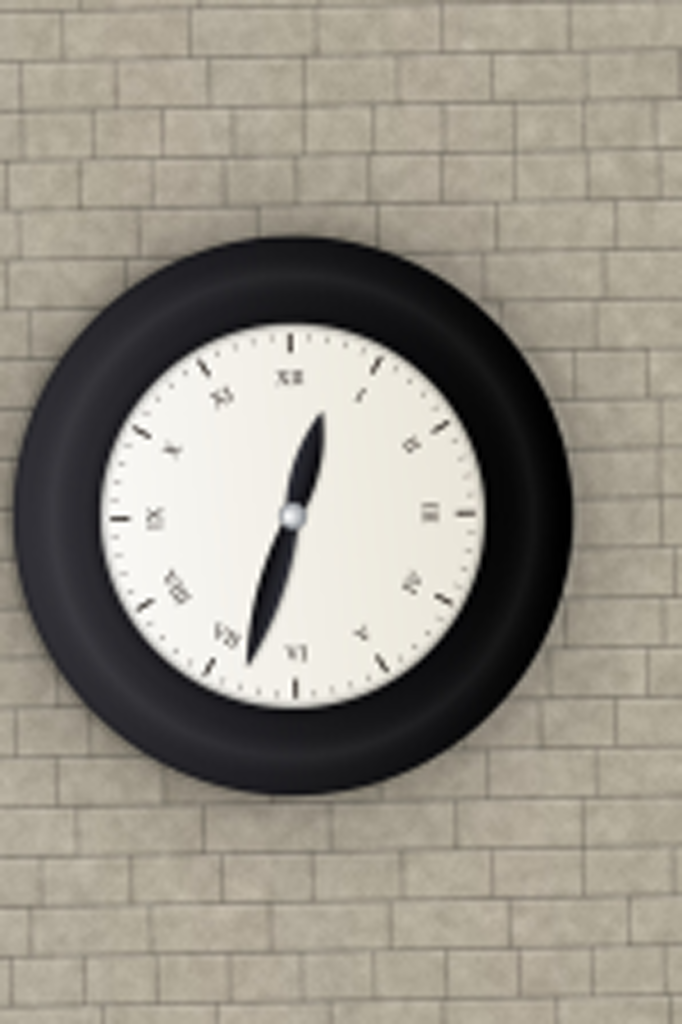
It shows 12,33
